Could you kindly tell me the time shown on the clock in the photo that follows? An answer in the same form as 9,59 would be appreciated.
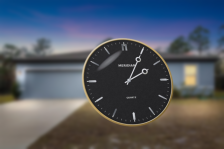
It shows 2,05
